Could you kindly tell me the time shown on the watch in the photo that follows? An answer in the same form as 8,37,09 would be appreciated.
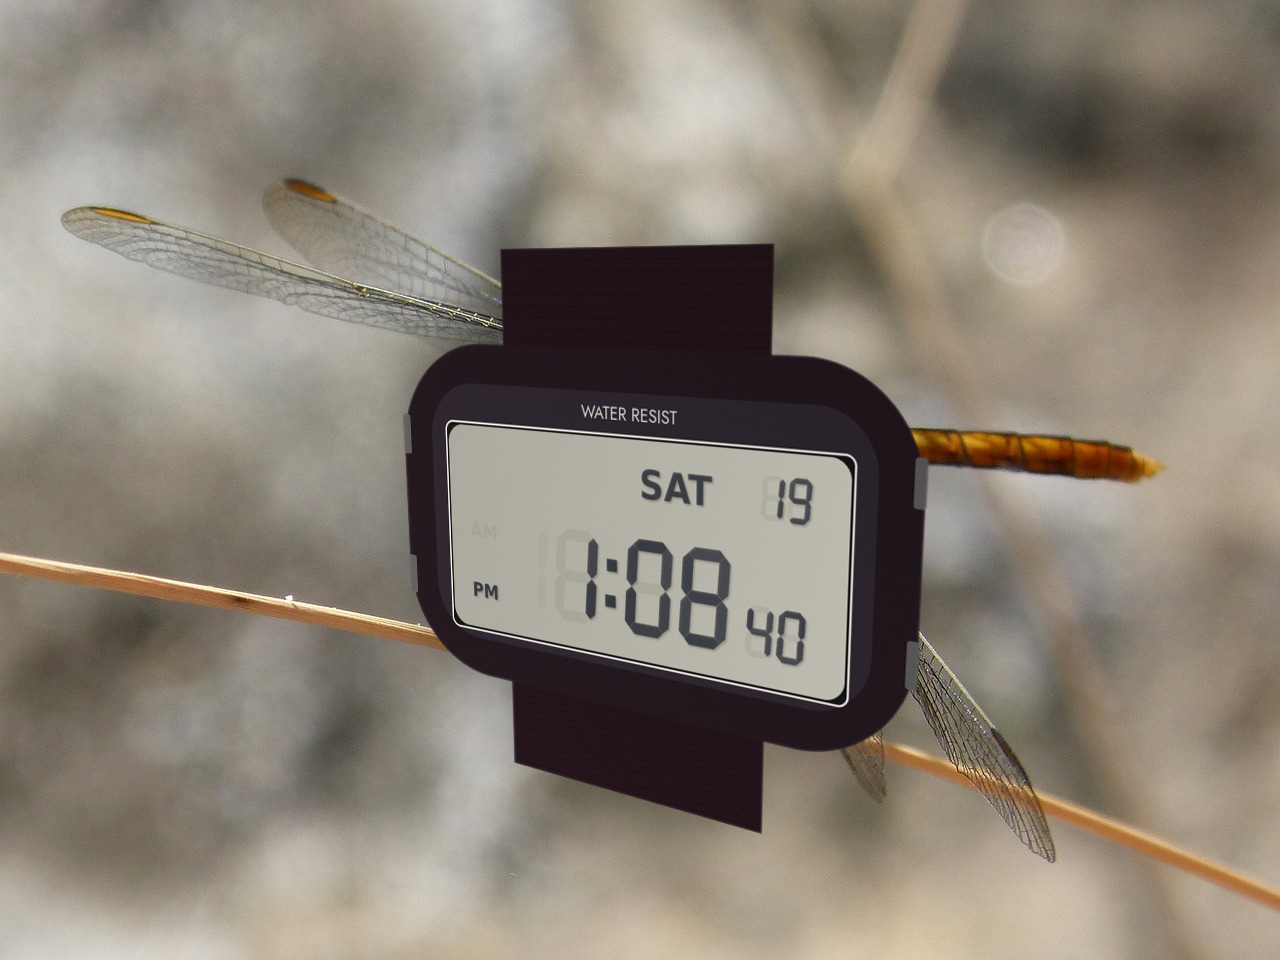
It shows 1,08,40
